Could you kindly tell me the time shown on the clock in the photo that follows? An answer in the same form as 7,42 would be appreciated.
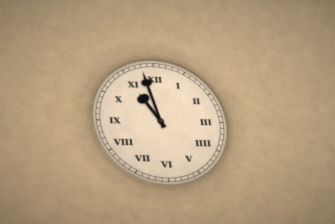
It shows 10,58
